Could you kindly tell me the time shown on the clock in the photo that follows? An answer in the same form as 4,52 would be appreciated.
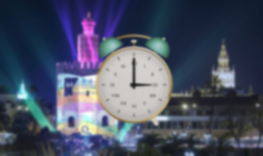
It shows 3,00
